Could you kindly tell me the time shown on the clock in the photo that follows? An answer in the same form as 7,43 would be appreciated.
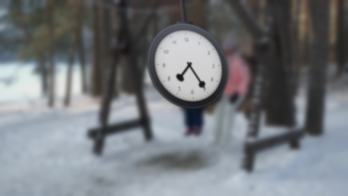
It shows 7,25
